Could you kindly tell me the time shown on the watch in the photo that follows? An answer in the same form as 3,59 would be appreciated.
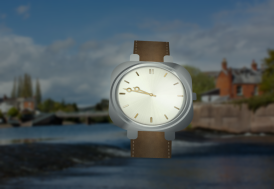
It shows 9,47
